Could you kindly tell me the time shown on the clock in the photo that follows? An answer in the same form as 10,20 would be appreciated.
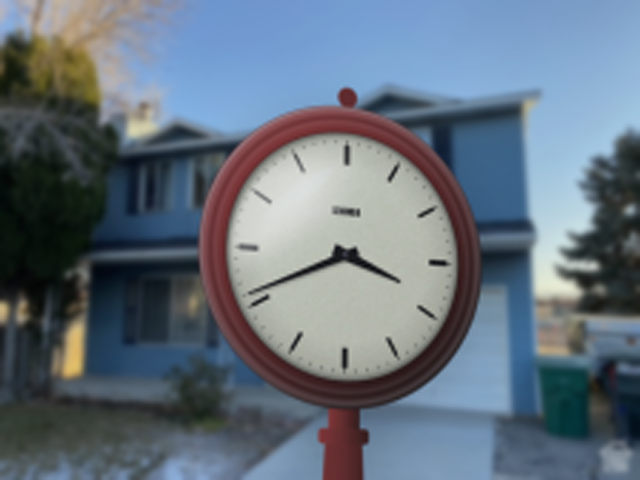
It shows 3,41
